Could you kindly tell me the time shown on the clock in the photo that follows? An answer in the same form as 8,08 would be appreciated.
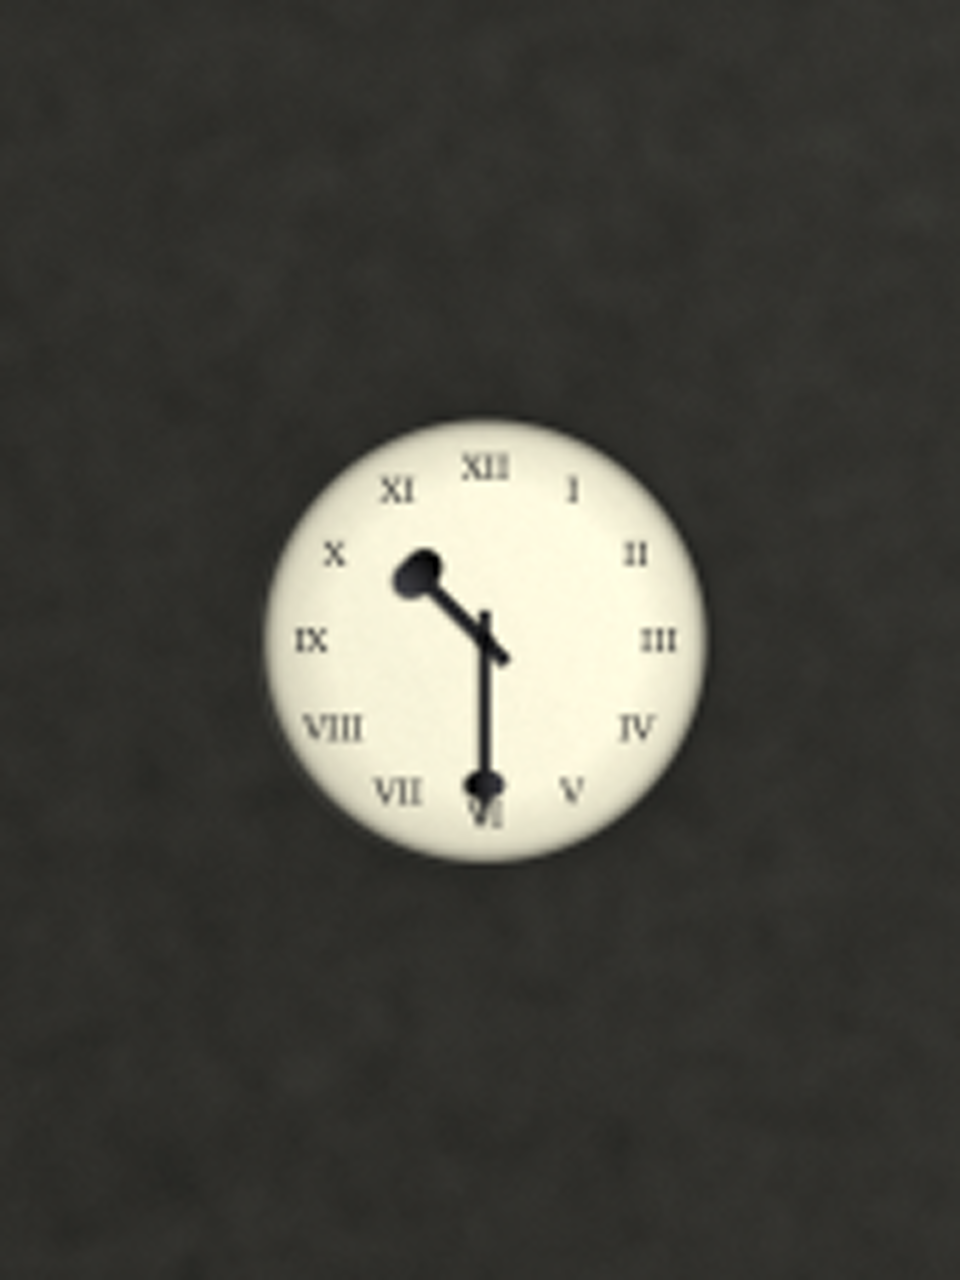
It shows 10,30
